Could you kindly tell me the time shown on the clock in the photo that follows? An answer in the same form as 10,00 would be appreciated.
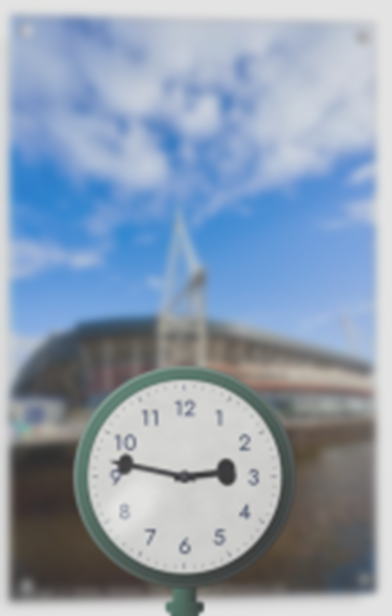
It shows 2,47
